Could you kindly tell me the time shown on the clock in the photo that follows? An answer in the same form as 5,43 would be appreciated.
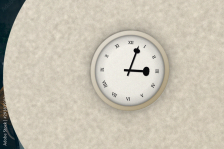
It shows 3,03
